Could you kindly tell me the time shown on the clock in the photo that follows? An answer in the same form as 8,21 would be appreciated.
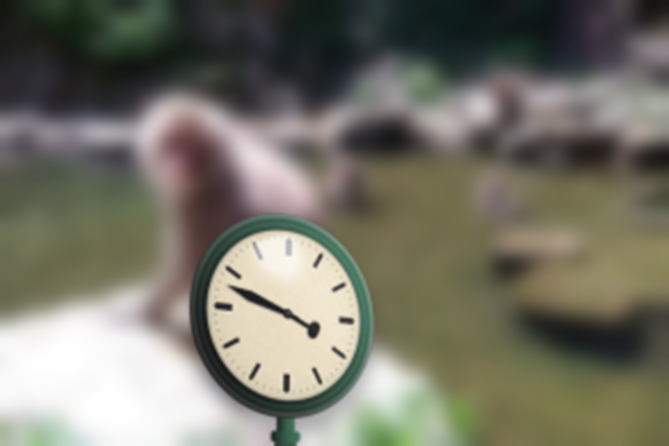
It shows 3,48
